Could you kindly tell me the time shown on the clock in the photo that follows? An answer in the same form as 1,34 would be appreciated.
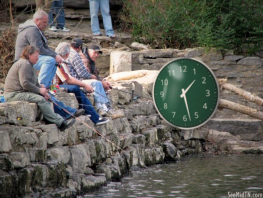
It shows 1,28
